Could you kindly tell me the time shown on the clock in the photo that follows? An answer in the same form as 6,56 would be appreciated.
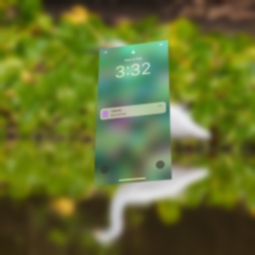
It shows 3,32
